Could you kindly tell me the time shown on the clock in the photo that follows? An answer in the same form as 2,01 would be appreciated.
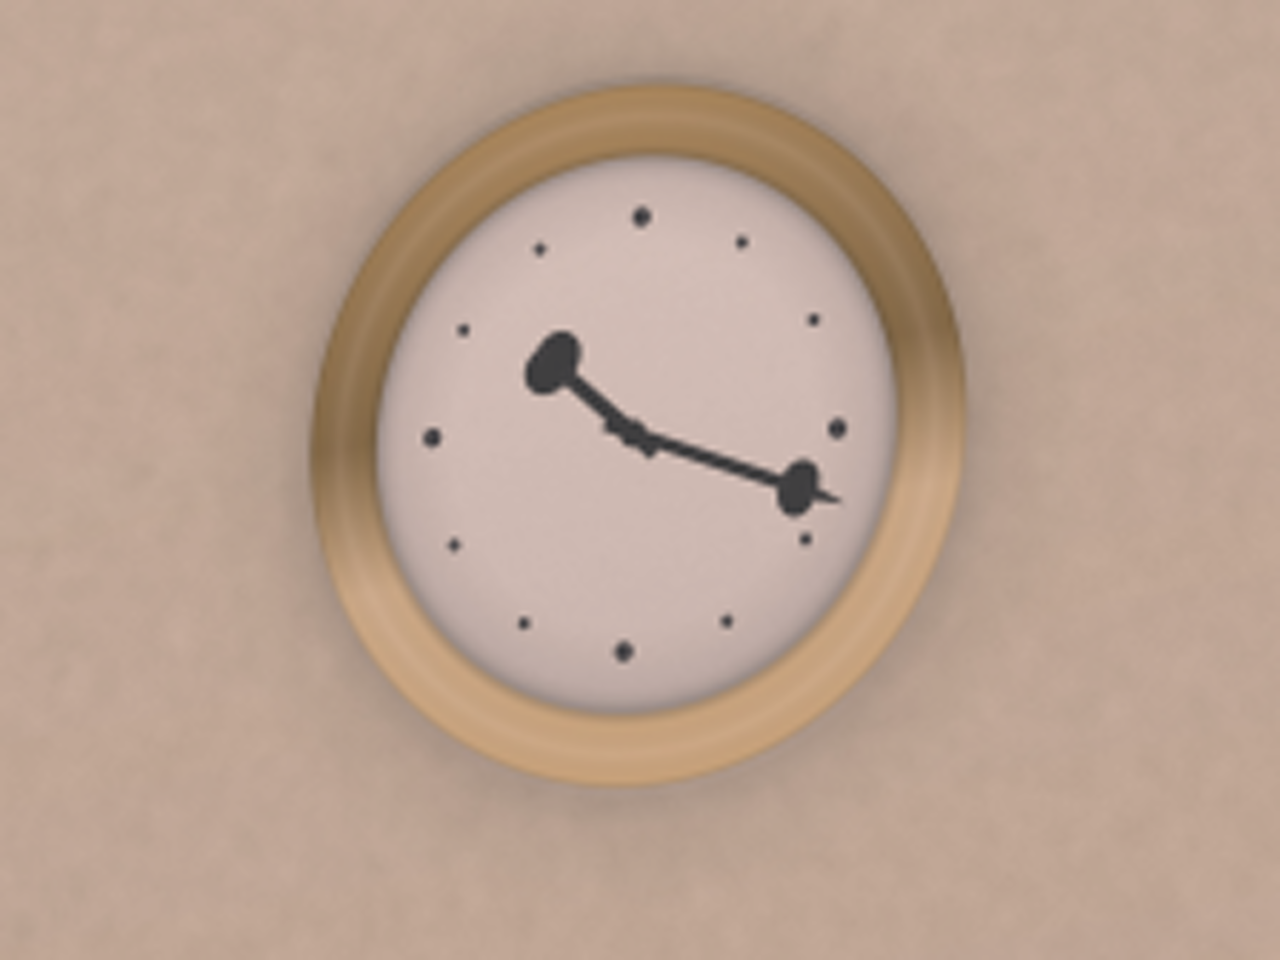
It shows 10,18
